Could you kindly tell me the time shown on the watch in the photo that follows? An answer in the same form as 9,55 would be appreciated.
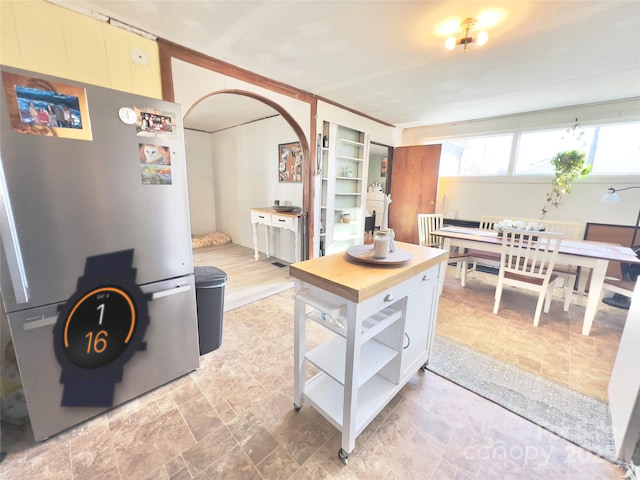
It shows 1,16
